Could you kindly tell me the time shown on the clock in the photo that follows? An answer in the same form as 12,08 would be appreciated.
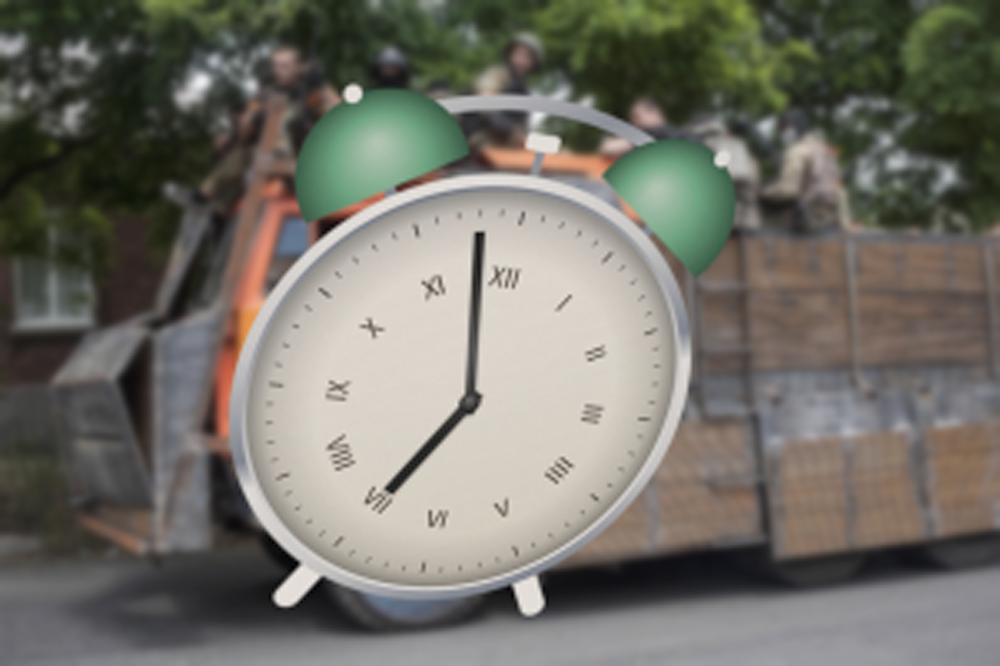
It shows 6,58
